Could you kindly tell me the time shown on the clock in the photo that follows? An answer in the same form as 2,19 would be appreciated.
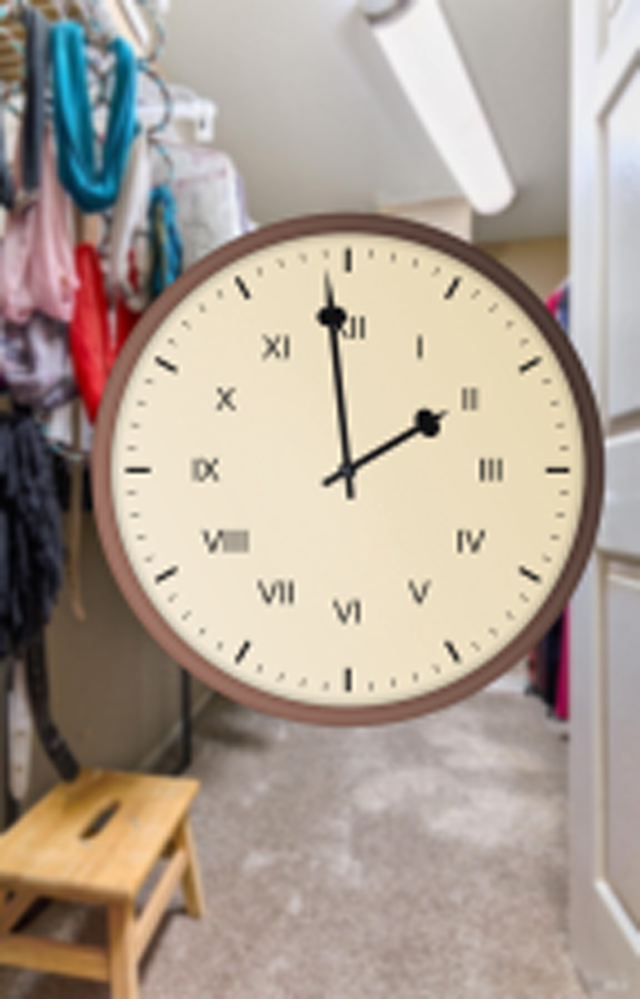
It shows 1,59
